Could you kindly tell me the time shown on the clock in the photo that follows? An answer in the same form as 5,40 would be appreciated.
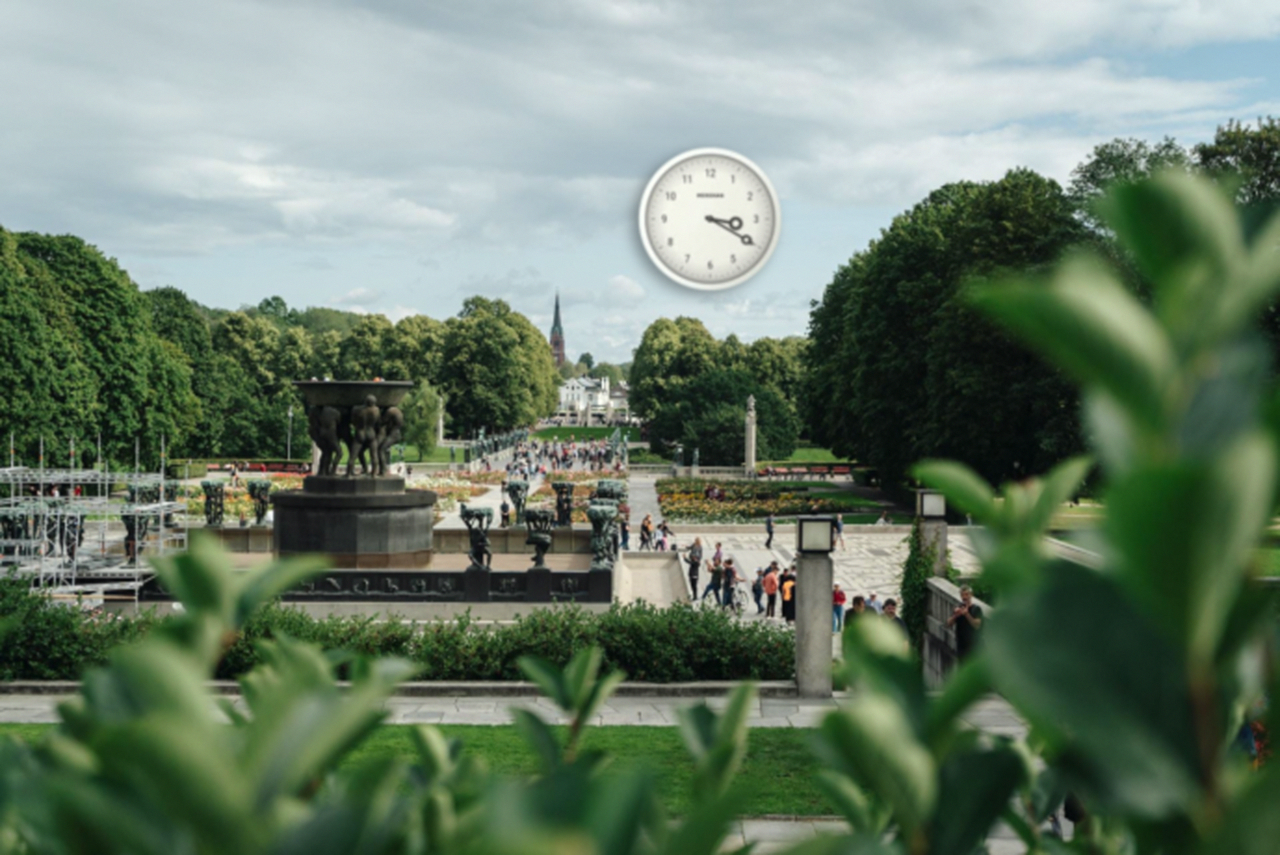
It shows 3,20
